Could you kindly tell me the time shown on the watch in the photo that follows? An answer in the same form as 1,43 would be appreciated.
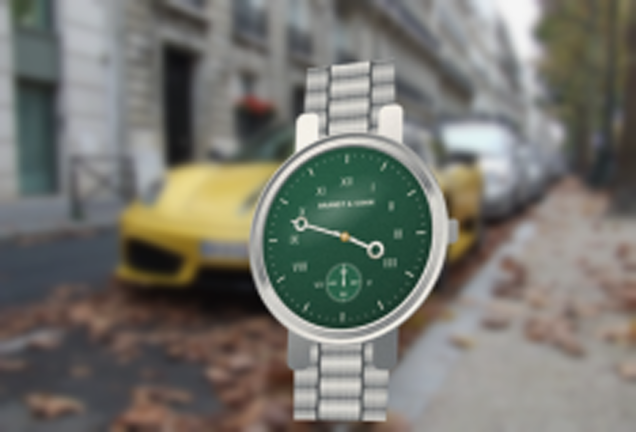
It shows 3,48
